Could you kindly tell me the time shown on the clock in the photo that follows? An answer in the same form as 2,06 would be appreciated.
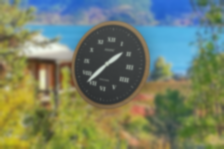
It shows 1,37
